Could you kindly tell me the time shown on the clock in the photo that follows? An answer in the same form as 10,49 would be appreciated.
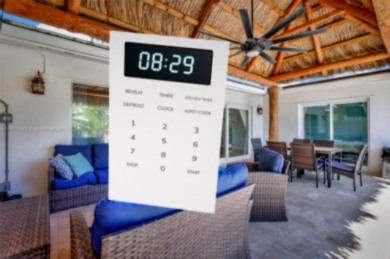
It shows 8,29
